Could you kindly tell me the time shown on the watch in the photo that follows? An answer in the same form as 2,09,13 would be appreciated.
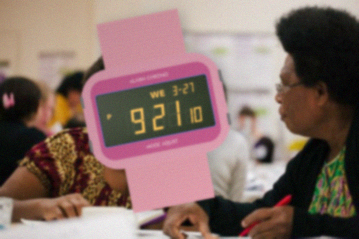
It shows 9,21,10
